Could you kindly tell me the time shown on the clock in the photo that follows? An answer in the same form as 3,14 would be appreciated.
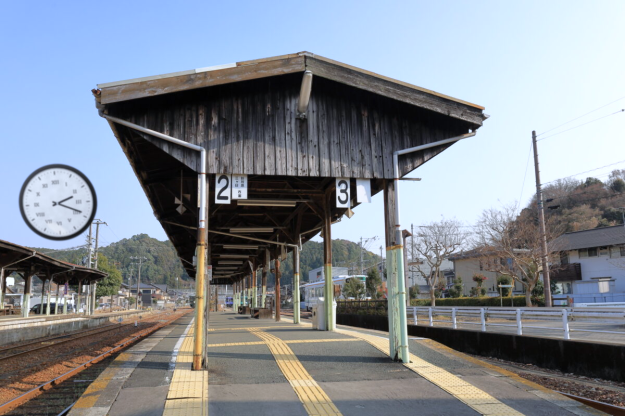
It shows 2,19
